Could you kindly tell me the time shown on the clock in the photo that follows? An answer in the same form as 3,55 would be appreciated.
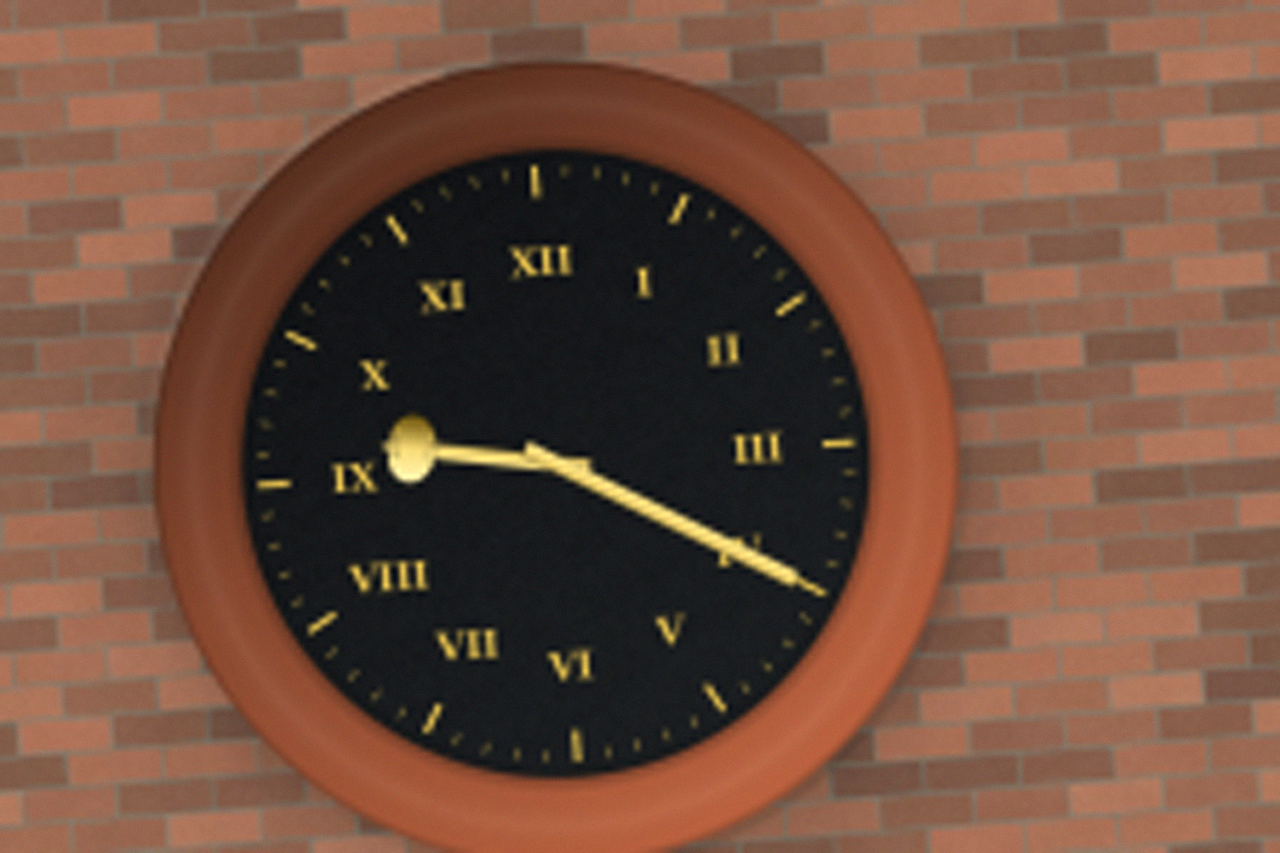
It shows 9,20
